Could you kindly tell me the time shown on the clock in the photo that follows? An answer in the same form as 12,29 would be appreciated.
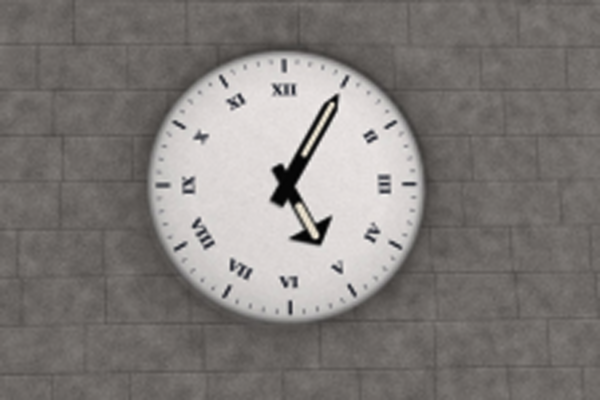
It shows 5,05
